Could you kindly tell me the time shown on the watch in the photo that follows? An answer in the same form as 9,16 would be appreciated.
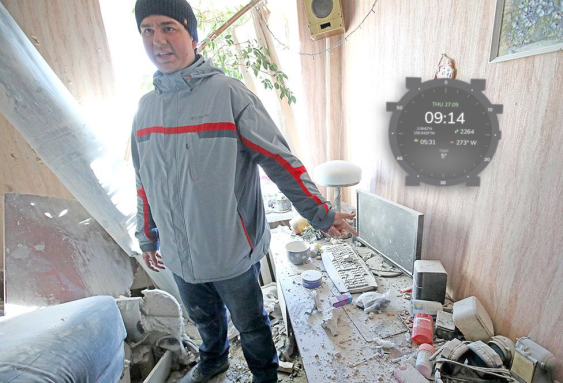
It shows 9,14
